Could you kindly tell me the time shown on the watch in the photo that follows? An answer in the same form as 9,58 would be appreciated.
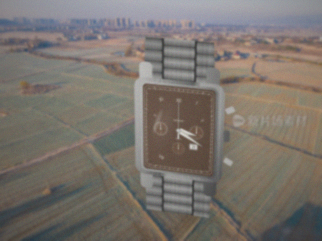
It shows 3,20
